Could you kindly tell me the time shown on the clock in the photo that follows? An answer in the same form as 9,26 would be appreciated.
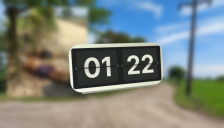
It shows 1,22
